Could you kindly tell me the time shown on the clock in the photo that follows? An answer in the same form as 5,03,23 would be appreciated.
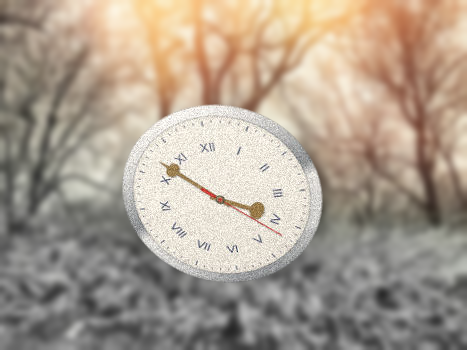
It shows 3,52,22
